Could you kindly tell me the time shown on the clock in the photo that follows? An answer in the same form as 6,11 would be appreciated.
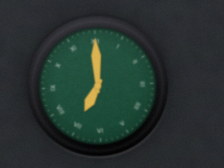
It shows 7,00
